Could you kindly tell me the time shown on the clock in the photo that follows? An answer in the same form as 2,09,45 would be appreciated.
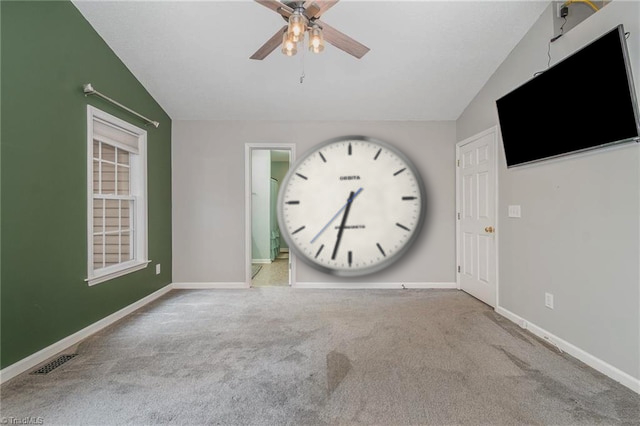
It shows 6,32,37
